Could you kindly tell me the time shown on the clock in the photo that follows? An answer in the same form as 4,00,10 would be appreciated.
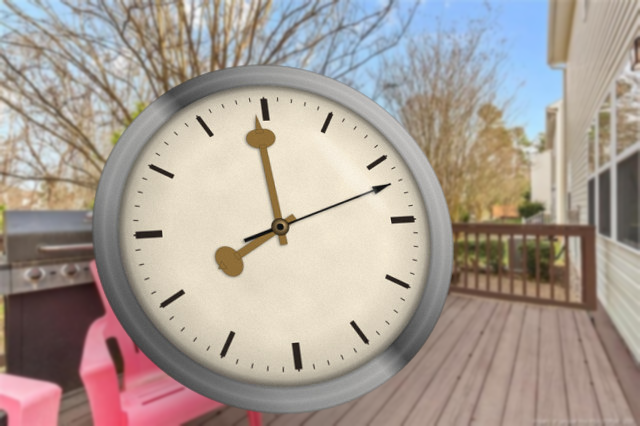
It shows 7,59,12
